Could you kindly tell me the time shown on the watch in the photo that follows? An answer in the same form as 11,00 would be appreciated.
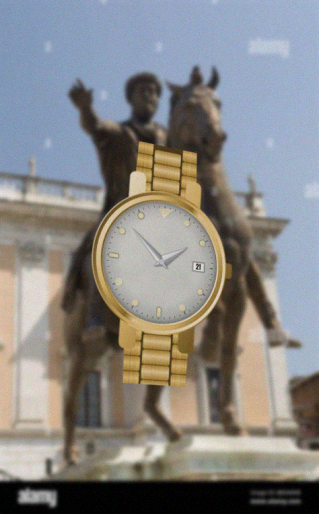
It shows 1,52
